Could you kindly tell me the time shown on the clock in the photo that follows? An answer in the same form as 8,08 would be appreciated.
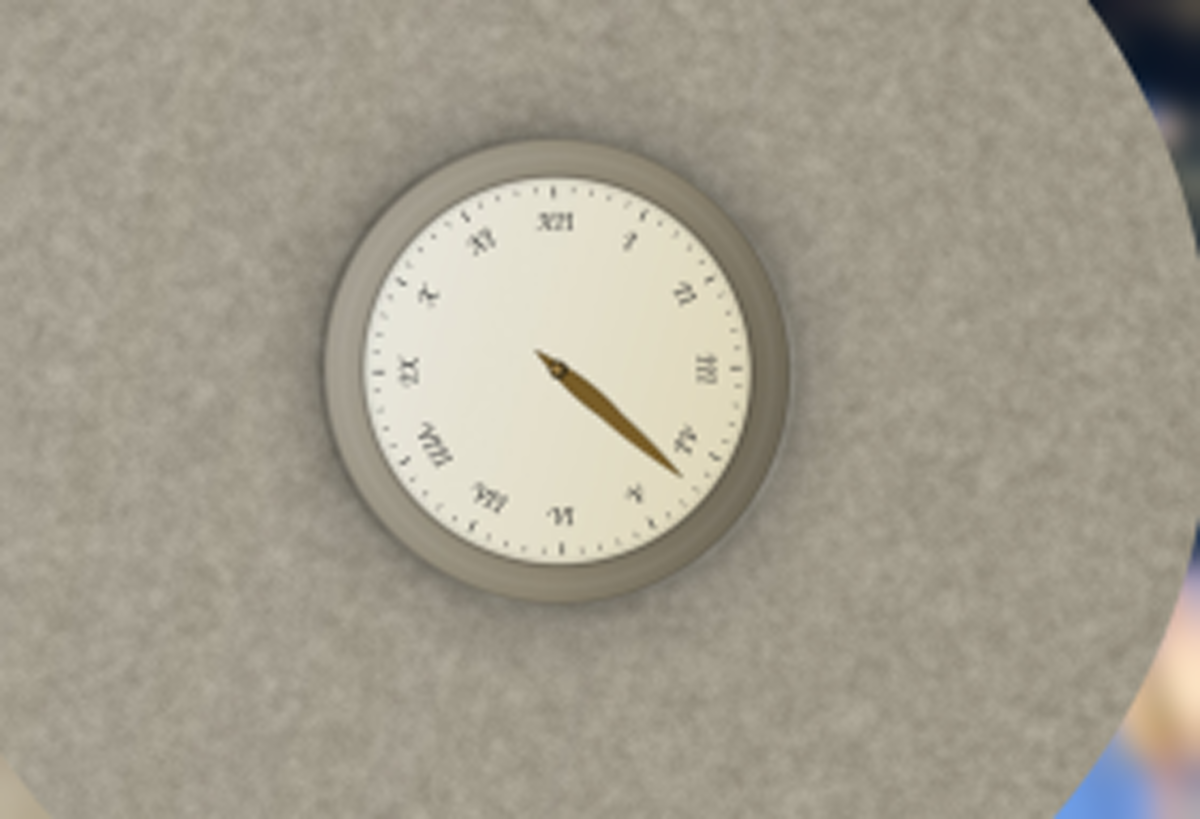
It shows 4,22
